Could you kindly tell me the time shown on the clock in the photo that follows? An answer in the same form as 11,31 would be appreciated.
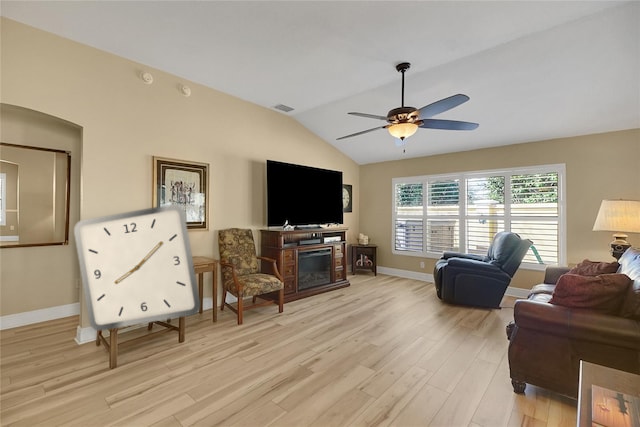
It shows 8,09
